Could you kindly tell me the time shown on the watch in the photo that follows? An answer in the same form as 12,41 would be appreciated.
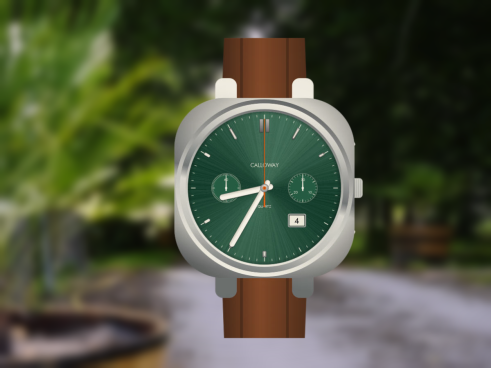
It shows 8,35
